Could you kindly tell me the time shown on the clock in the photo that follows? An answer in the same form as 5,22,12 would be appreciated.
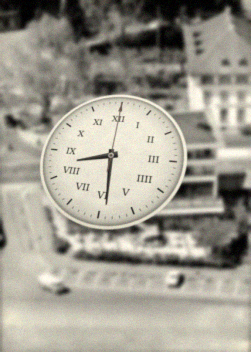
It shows 8,29,00
